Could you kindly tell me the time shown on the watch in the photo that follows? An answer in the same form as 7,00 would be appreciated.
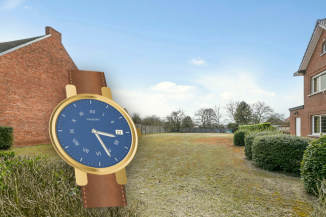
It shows 3,26
